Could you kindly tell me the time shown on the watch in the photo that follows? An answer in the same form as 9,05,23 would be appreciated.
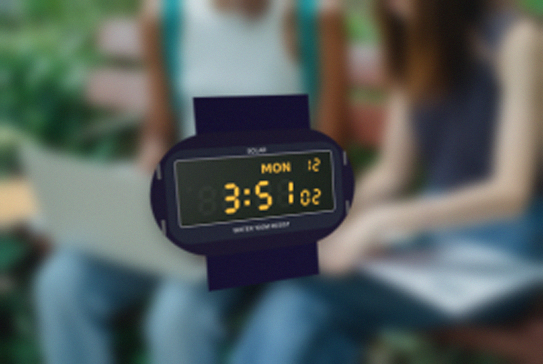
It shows 3,51,02
